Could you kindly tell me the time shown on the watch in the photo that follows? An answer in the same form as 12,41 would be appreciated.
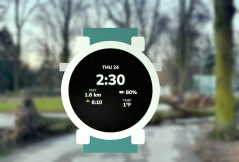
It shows 2,30
